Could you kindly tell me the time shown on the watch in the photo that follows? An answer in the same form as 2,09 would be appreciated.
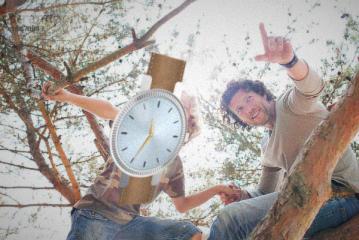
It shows 11,35
